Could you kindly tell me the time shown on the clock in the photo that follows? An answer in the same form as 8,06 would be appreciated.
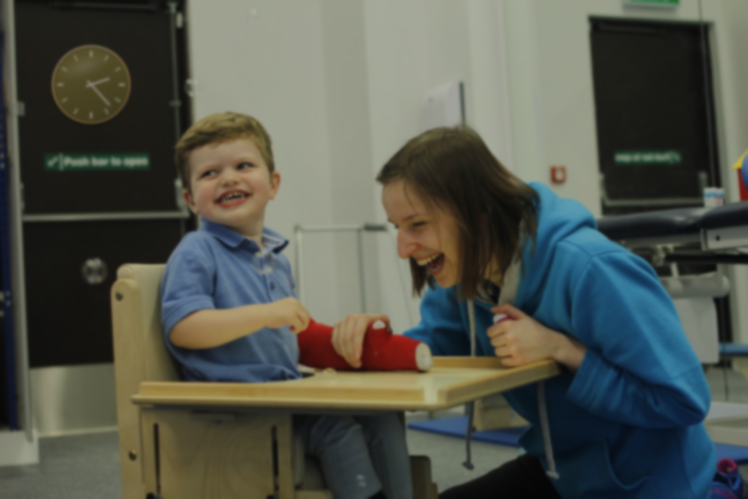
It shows 2,23
